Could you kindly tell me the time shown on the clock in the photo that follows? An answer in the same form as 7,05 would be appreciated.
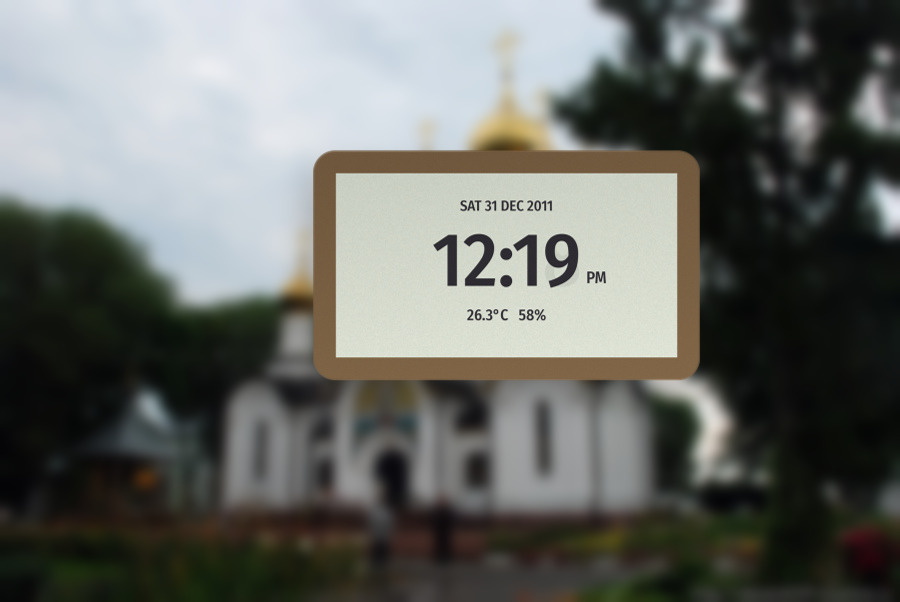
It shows 12,19
